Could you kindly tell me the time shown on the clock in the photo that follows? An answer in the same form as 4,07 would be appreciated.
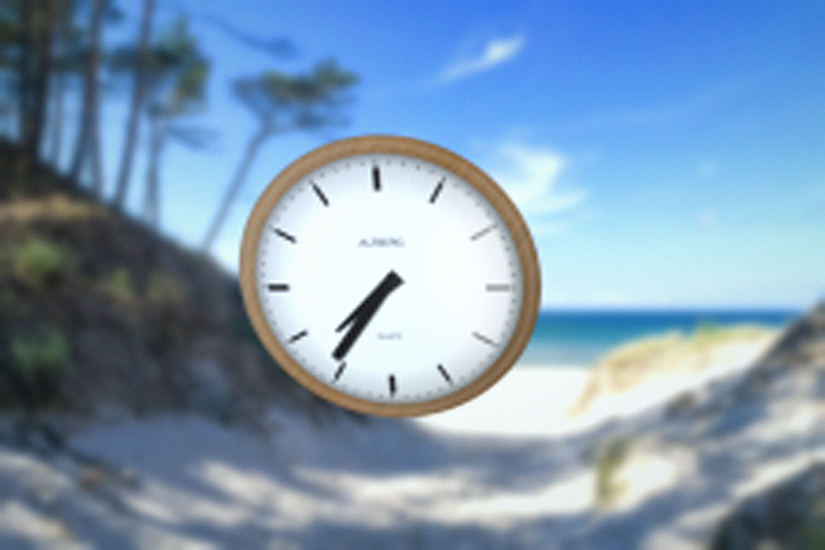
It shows 7,36
